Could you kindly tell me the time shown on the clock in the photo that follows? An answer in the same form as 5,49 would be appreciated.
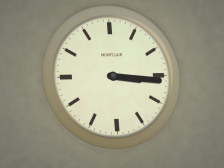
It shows 3,16
